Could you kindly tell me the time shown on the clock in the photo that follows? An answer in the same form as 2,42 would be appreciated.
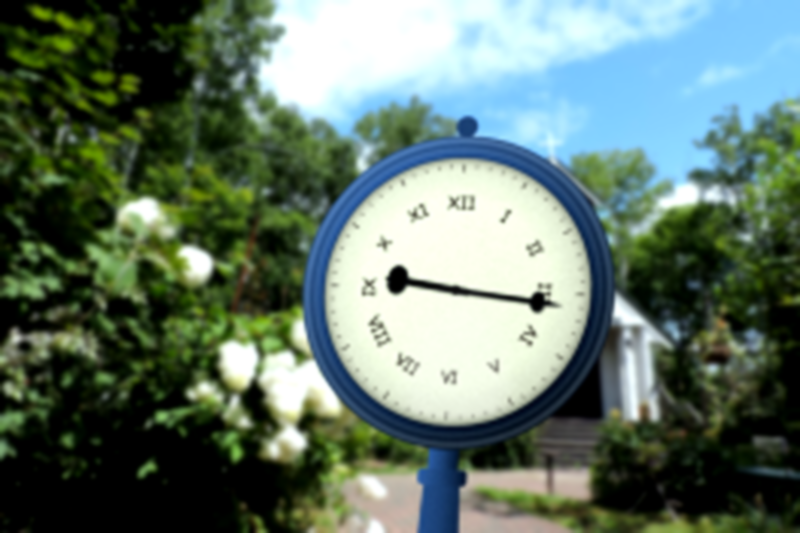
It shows 9,16
